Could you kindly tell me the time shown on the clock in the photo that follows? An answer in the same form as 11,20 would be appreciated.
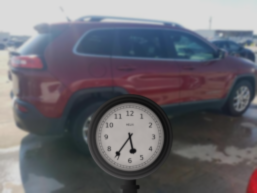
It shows 5,36
